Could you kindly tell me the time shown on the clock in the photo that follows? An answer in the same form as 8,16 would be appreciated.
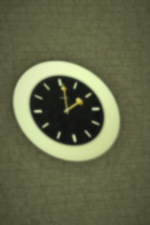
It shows 2,01
